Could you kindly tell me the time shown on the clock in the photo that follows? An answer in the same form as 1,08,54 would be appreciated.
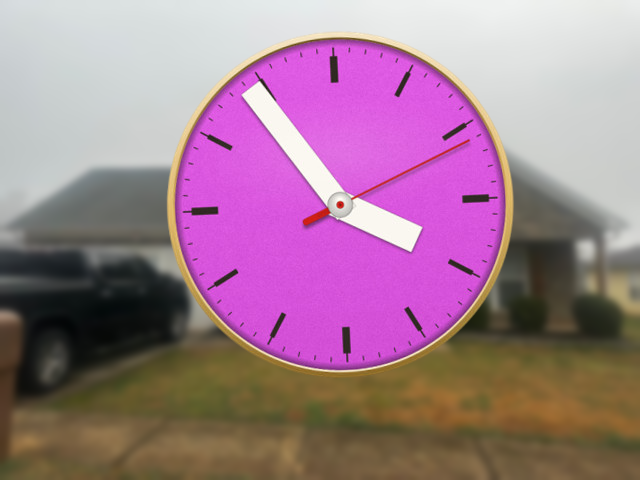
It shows 3,54,11
